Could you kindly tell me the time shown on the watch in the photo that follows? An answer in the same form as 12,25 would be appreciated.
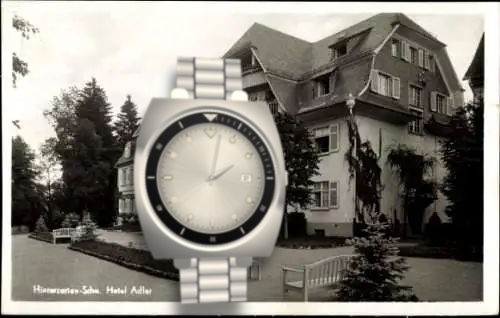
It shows 2,02
